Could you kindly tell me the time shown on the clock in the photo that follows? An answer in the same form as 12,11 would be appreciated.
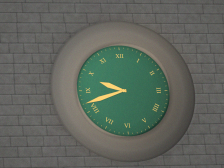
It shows 9,42
